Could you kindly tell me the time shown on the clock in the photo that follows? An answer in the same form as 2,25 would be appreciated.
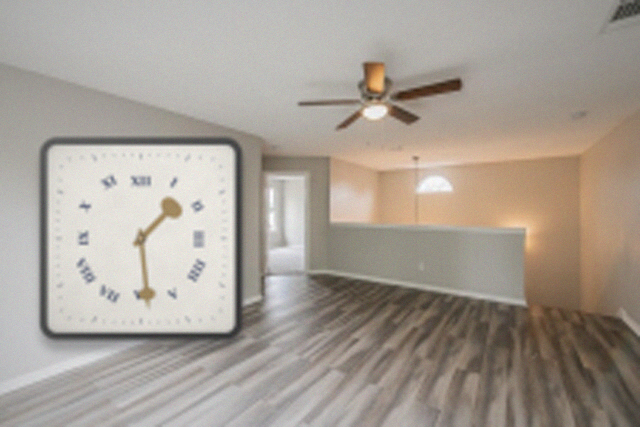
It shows 1,29
